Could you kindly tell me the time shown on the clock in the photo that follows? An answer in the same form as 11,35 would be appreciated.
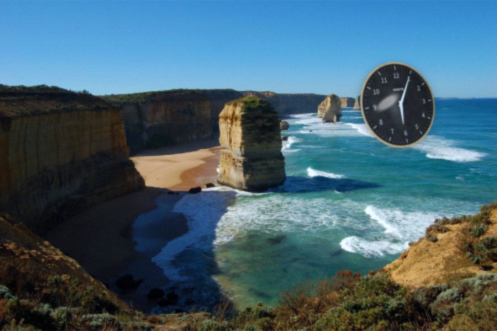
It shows 6,05
